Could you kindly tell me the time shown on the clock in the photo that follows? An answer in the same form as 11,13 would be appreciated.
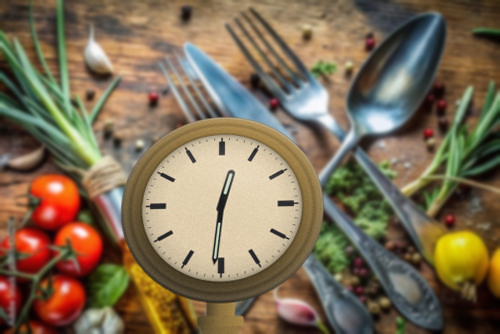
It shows 12,31
